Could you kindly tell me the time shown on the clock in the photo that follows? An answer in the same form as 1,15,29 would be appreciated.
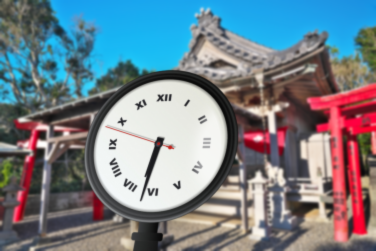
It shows 6,31,48
